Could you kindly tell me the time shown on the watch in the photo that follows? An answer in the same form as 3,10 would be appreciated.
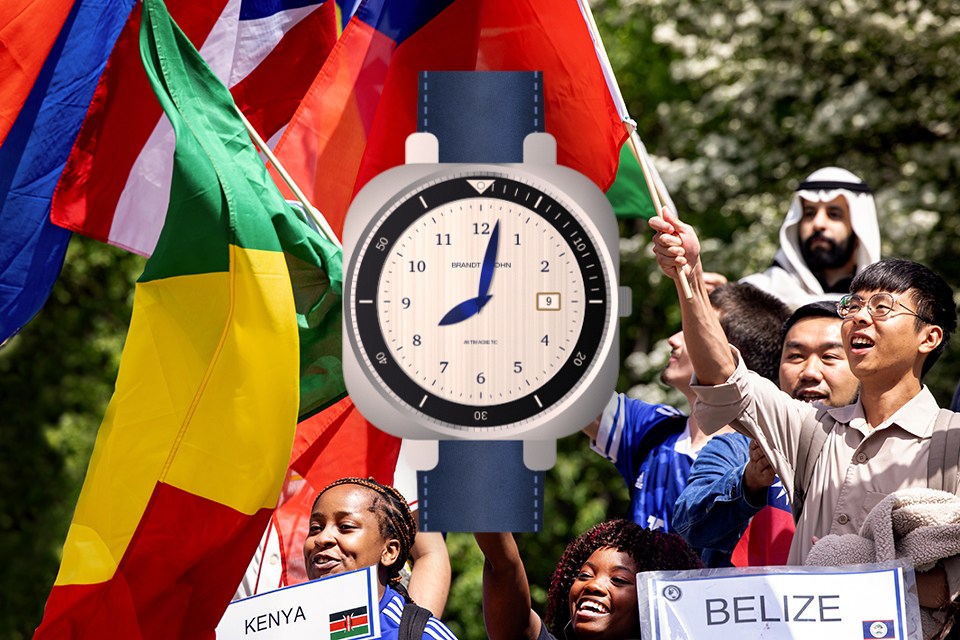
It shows 8,02
